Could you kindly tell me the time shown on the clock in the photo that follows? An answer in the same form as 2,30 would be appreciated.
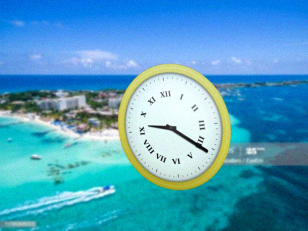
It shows 9,21
